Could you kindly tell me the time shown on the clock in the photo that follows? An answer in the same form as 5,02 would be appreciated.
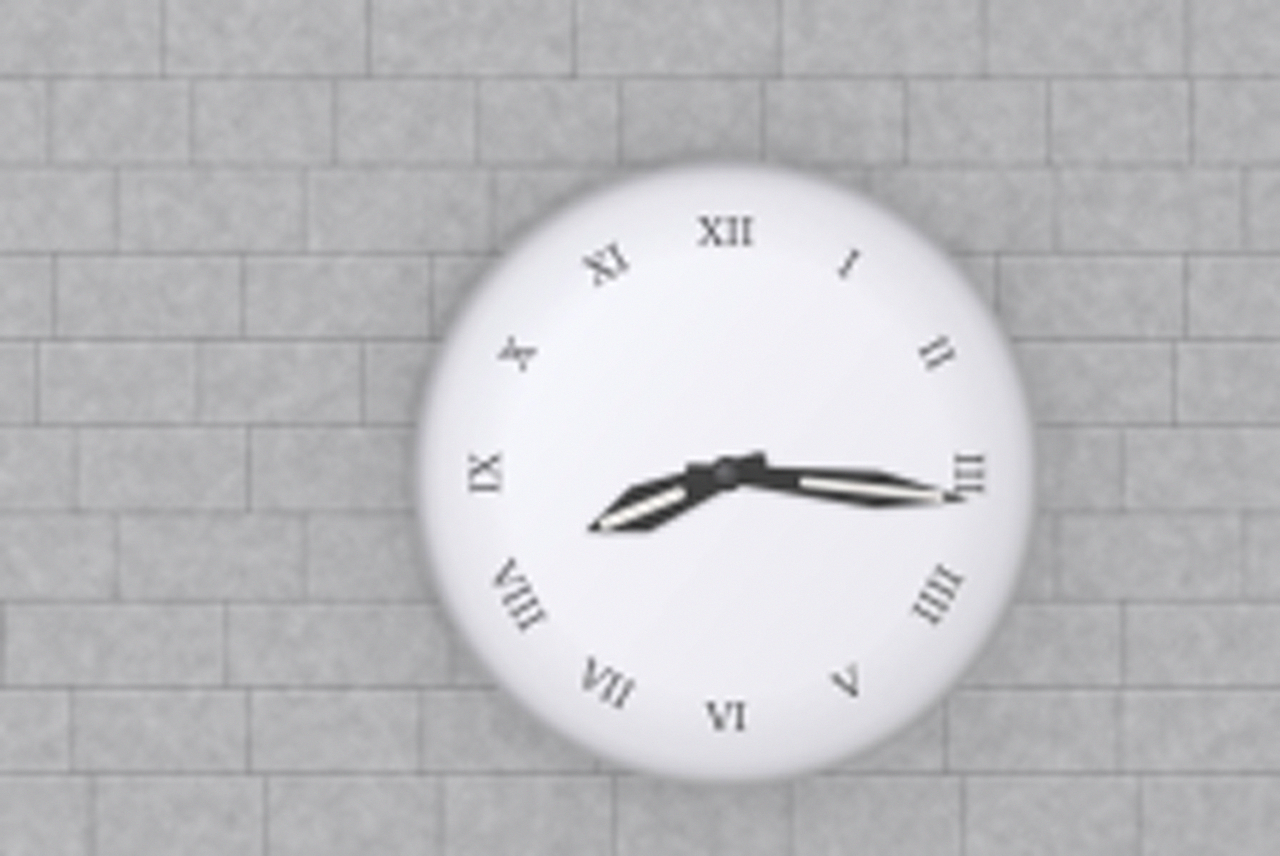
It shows 8,16
